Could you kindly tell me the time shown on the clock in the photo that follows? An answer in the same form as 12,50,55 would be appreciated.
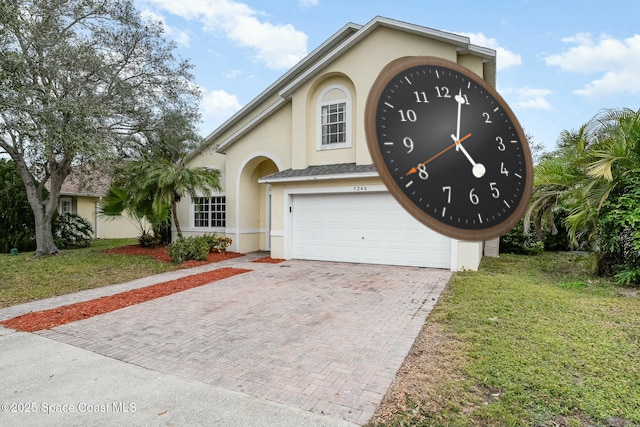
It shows 5,03,41
